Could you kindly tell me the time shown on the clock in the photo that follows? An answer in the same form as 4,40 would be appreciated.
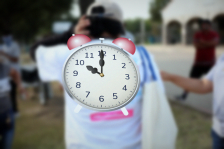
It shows 10,00
